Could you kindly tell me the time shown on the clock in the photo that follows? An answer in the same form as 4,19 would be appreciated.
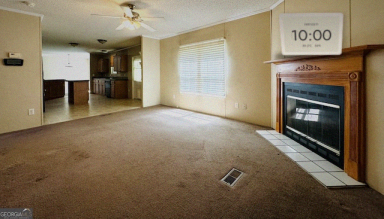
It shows 10,00
